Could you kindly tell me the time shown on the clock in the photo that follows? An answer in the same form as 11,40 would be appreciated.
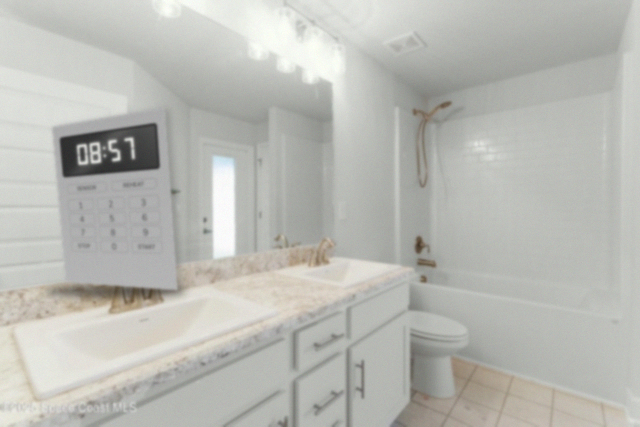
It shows 8,57
